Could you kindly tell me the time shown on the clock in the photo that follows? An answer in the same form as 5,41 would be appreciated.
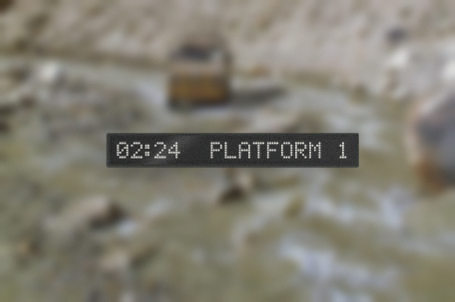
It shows 2,24
